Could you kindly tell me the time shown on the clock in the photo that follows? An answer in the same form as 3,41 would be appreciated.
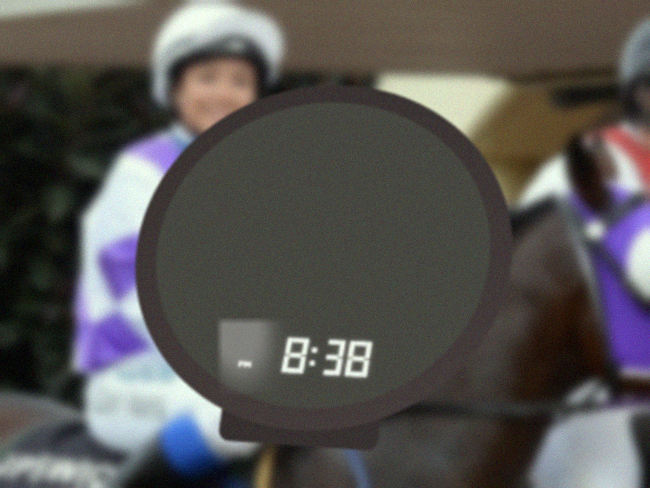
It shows 8,38
